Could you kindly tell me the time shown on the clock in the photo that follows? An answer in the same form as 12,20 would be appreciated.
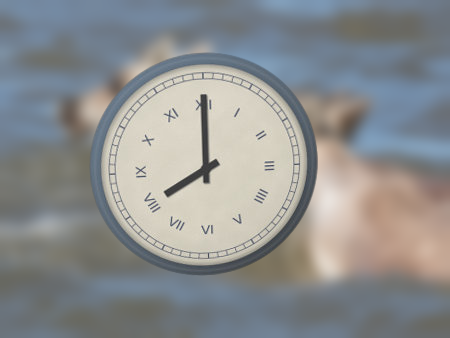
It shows 8,00
